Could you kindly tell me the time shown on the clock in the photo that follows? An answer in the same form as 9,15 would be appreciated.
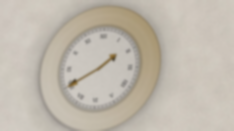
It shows 1,40
